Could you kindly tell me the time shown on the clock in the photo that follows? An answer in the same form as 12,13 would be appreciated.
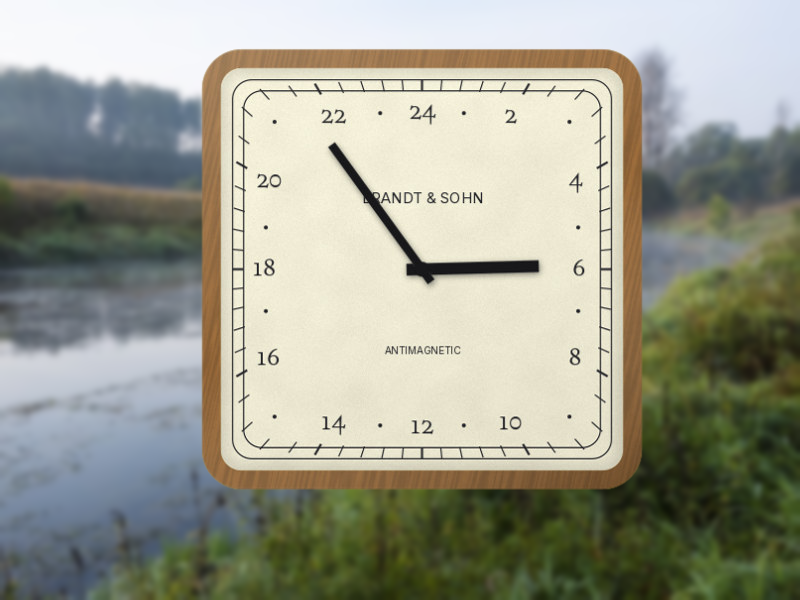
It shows 5,54
